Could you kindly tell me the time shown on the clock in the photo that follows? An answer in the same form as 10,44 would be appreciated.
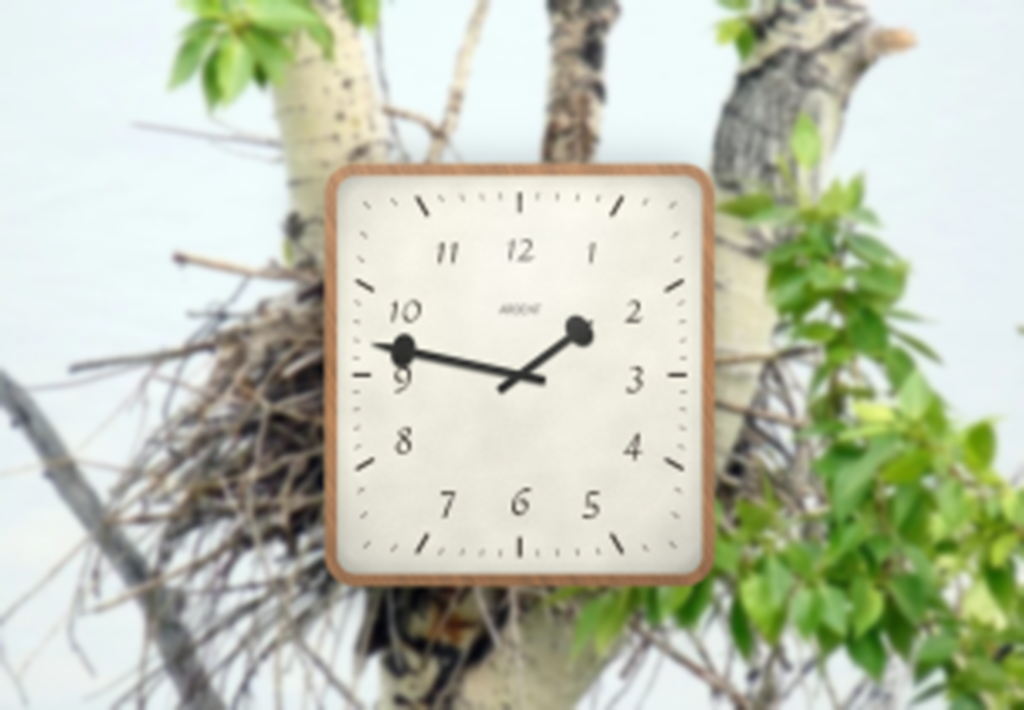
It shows 1,47
